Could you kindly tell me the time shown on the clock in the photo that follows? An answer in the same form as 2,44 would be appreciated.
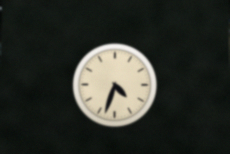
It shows 4,33
